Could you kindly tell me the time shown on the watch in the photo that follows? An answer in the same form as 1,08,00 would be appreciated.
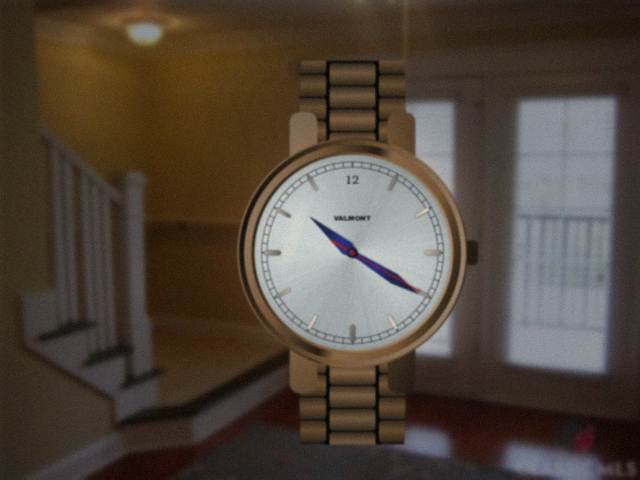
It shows 10,20,20
